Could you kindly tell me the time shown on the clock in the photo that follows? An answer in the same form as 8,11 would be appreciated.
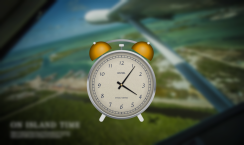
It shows 4,06
